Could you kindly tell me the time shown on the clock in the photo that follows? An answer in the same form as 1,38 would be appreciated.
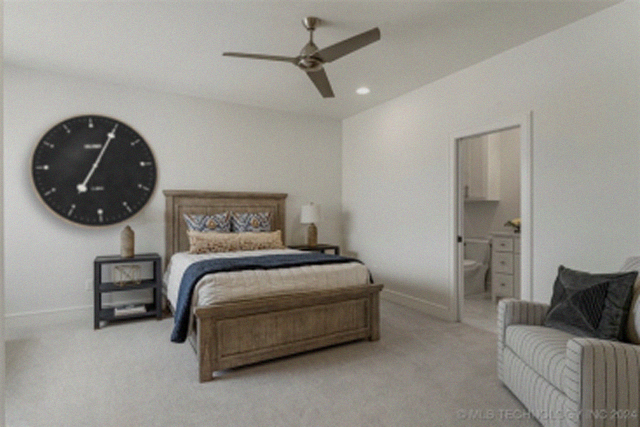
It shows 7,05
